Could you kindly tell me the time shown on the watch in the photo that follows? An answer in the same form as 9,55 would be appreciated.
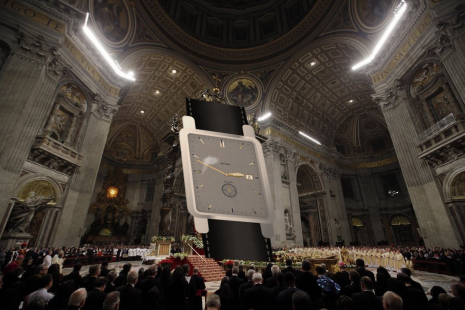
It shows 2,49
